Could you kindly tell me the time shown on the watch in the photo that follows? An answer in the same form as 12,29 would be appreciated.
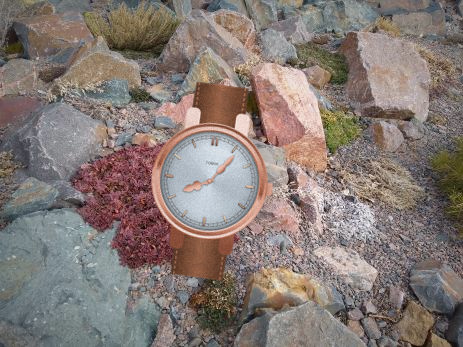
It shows 8,06
